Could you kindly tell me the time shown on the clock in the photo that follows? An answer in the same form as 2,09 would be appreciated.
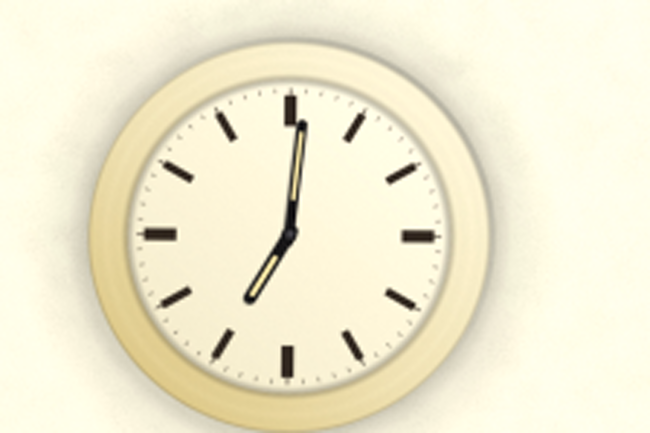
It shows 7,01
